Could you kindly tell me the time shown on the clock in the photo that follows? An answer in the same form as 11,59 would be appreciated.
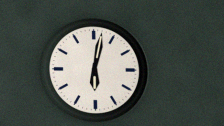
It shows 6,02
